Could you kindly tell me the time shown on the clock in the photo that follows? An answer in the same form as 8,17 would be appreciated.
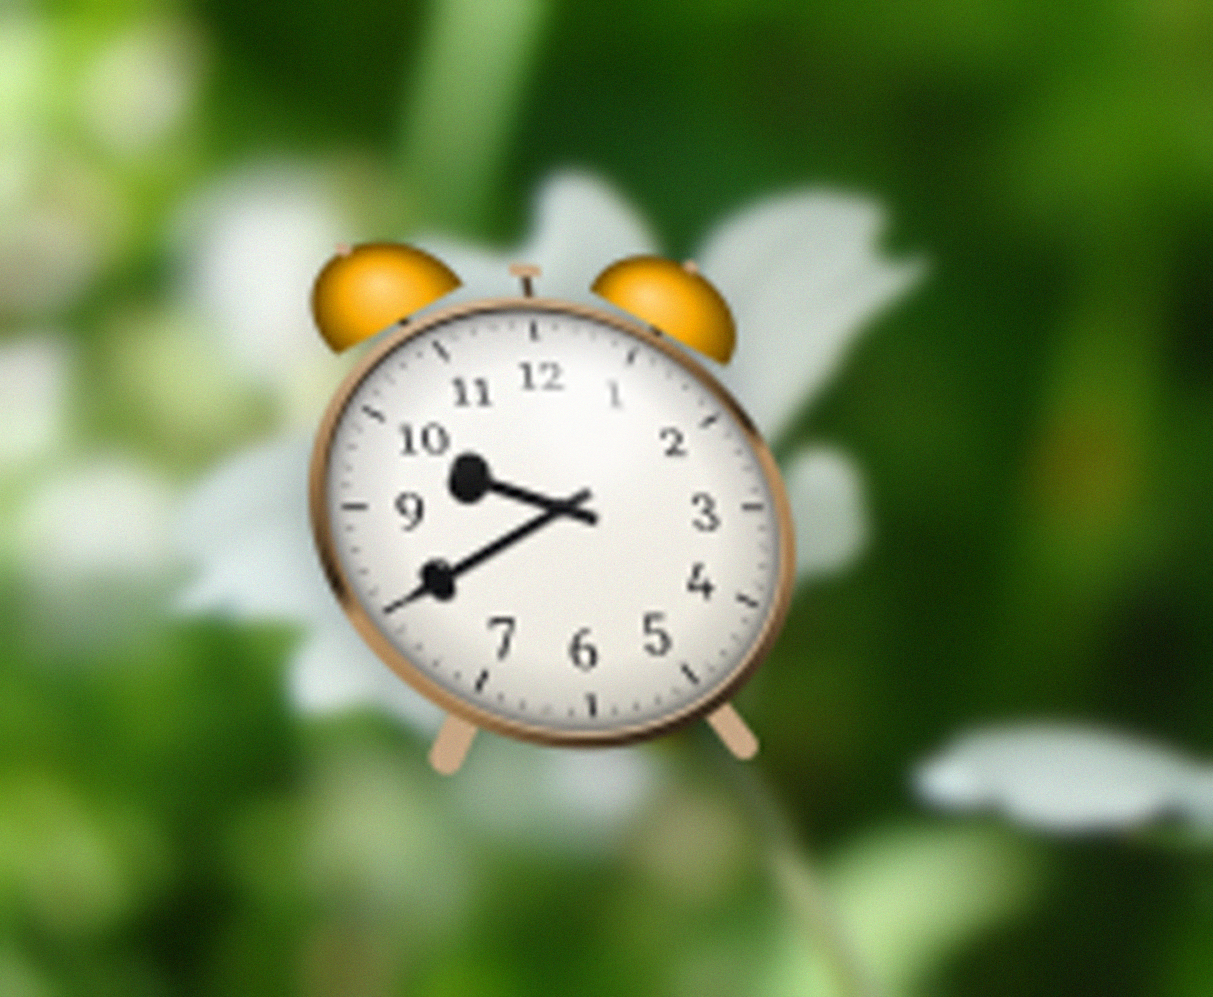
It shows 9,40
